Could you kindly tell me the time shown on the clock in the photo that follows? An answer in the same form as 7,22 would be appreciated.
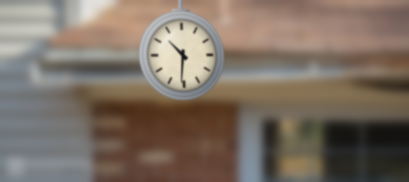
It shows 10,31
